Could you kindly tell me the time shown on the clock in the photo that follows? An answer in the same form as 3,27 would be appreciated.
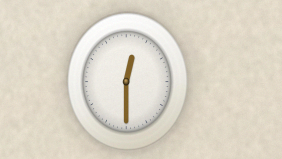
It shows 12,30
